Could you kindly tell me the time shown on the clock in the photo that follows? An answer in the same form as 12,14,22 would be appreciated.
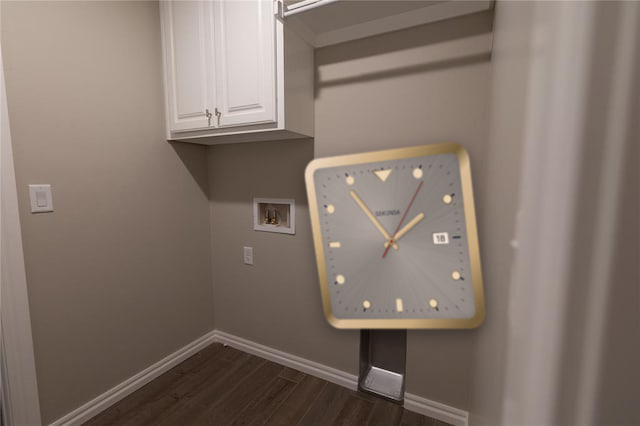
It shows 1,54,06
